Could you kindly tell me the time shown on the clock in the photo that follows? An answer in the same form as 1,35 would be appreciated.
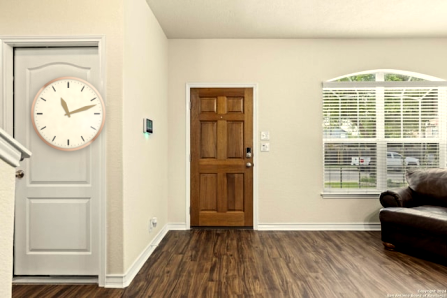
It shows 11,12
